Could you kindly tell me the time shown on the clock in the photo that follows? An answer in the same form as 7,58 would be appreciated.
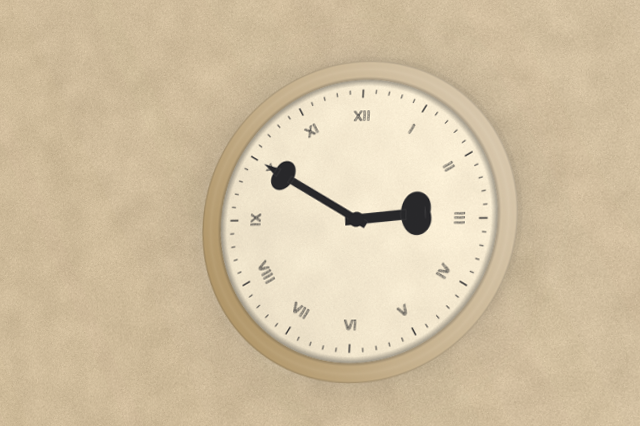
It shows 2,50
